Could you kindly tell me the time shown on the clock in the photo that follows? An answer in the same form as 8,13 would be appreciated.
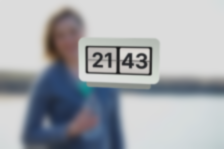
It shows 21,43
